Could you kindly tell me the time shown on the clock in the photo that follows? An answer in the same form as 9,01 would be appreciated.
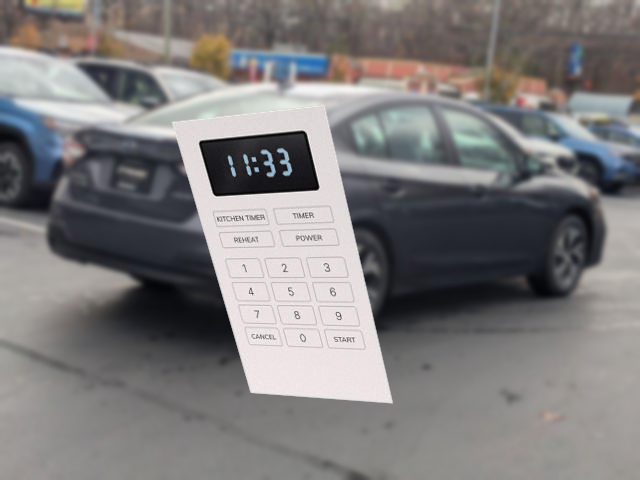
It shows 11,33
